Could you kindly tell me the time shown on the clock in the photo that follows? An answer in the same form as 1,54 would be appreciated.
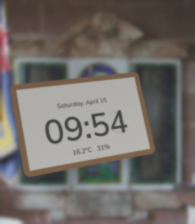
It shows 9,54
